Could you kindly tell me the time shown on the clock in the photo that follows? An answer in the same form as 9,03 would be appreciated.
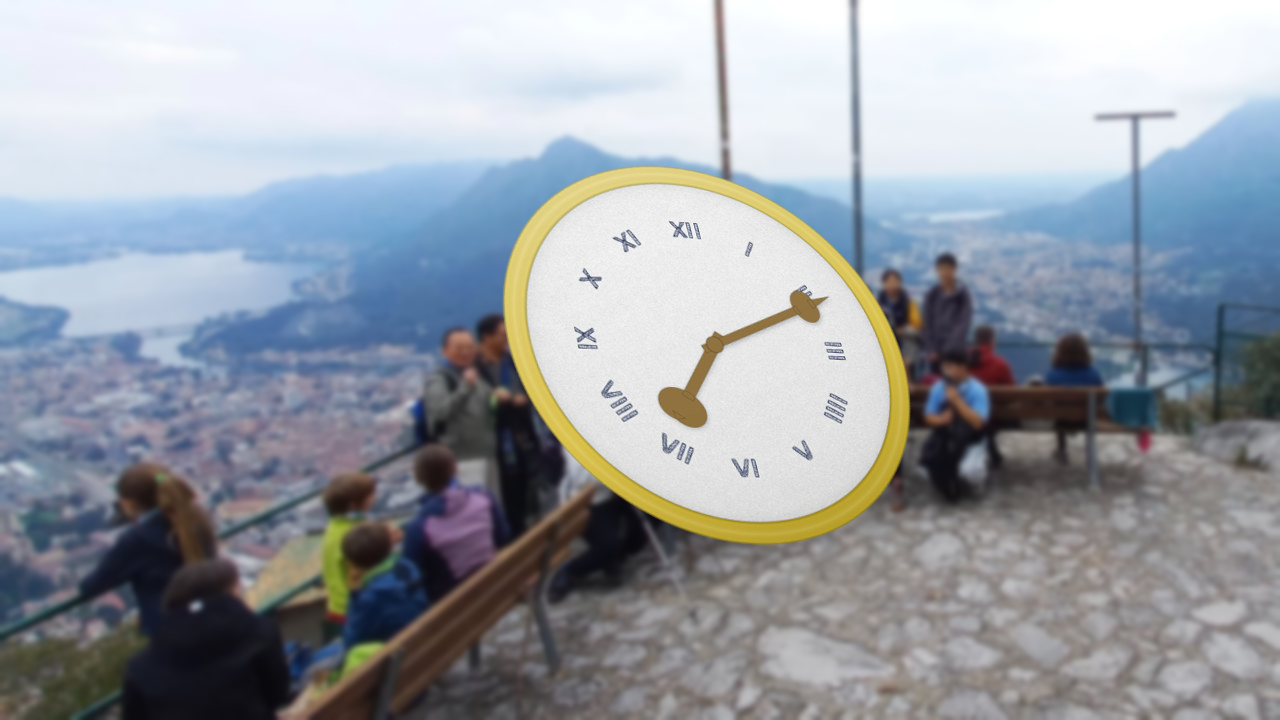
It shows 7,11
